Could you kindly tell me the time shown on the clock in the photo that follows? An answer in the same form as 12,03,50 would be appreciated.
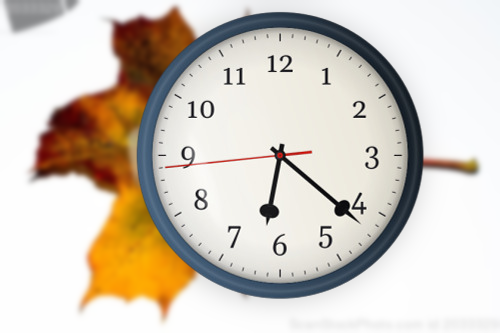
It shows 6,21,44
